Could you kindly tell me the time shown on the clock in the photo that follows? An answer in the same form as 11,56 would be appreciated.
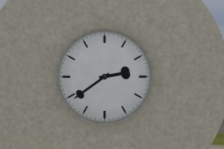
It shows 2,39
